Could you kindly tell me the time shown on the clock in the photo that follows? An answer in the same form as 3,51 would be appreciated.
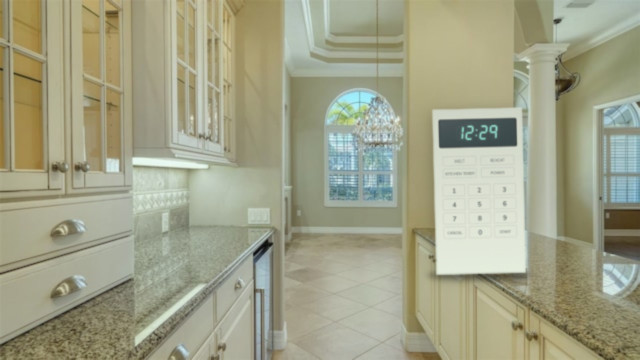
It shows 12,29
